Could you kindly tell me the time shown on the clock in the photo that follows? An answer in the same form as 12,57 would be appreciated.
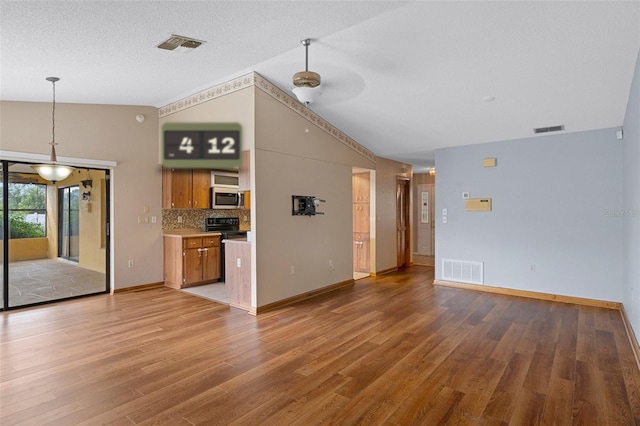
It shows 4,12
